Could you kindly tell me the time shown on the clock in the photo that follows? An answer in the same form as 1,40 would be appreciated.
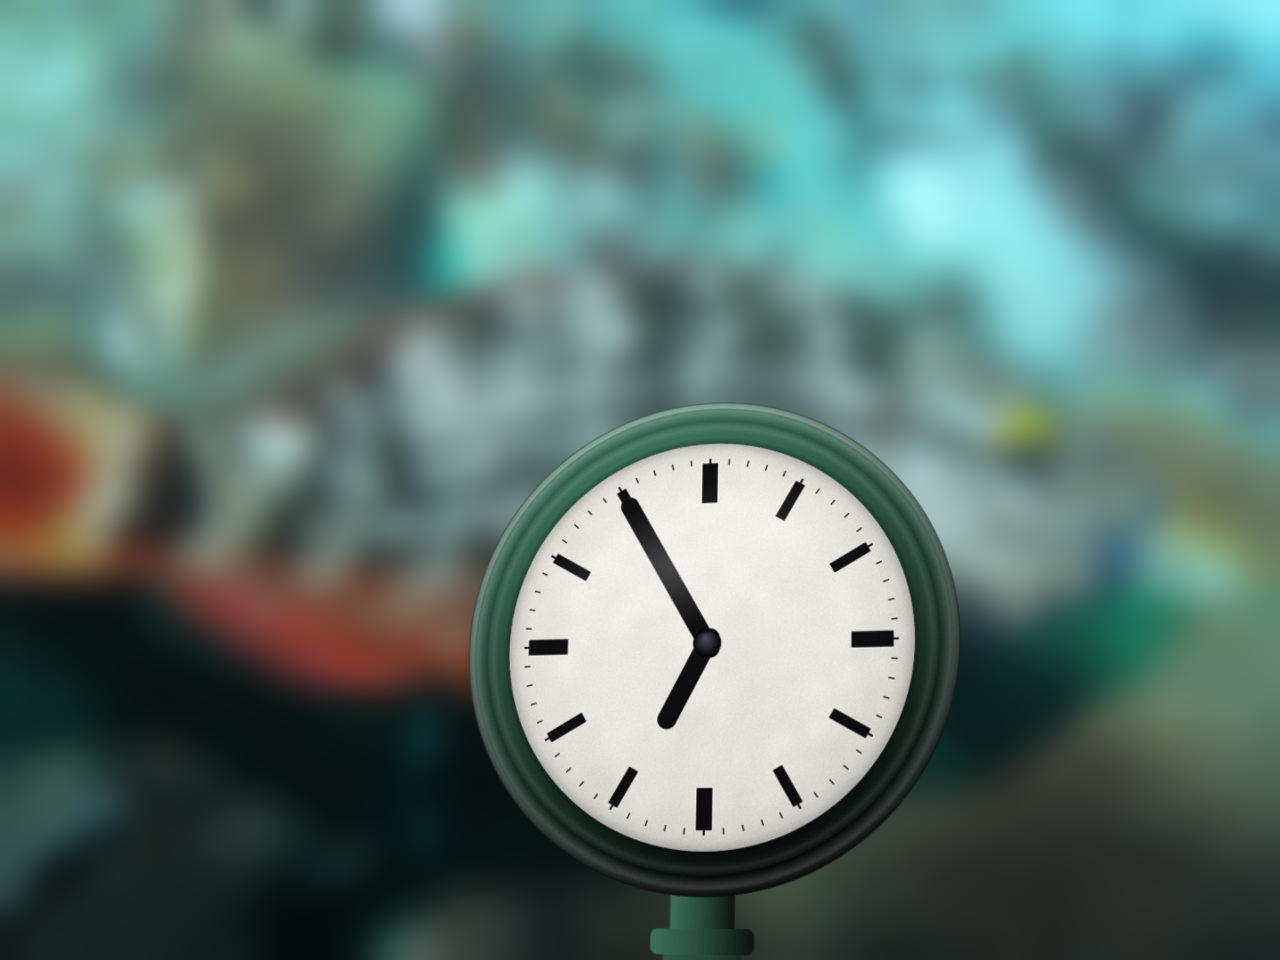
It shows 6,55
